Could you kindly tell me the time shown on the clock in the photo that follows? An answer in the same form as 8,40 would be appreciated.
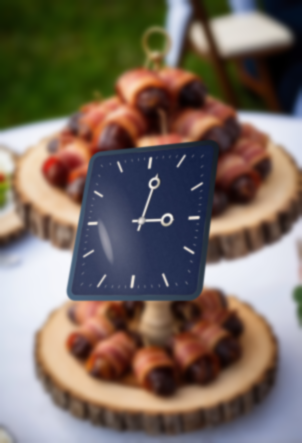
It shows 3,02
